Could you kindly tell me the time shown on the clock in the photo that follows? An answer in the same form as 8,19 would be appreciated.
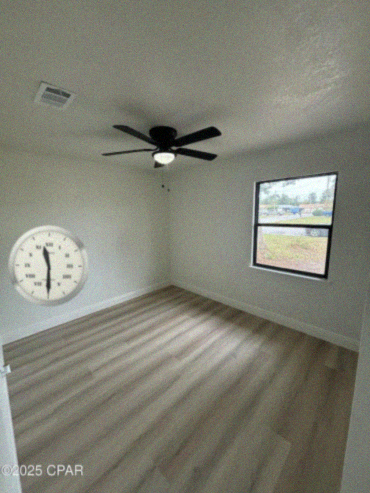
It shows 11,30
